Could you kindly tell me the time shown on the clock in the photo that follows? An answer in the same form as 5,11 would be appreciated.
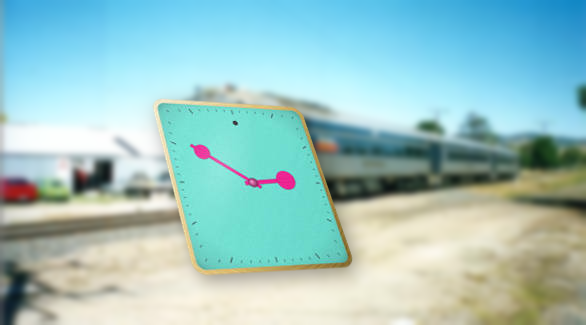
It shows 2,51
